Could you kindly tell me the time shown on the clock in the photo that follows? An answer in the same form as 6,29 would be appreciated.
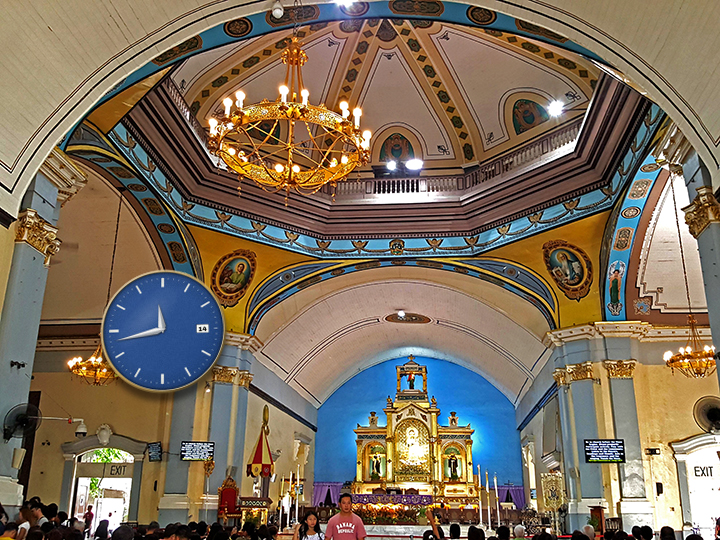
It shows 11,43
